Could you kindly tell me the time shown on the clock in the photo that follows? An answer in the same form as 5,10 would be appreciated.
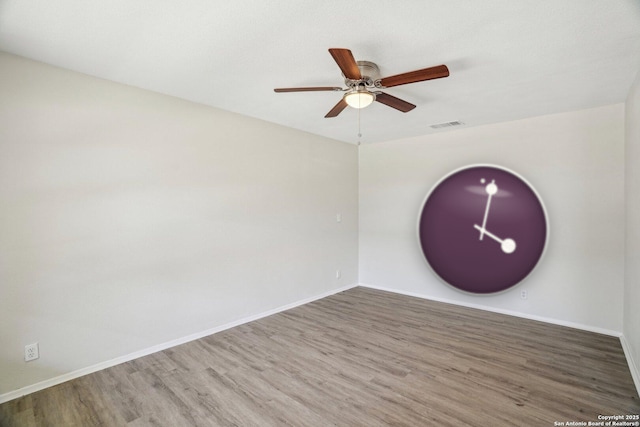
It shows 4,02
